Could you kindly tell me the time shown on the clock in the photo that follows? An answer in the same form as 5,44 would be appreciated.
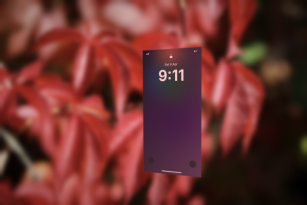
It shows 9,11
